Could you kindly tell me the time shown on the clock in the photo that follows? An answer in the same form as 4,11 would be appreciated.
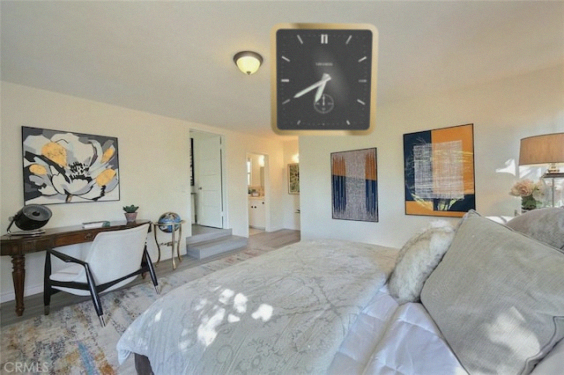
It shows 6,40
